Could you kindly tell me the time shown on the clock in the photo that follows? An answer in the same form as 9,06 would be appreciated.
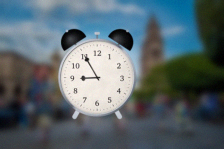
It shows 8,55
